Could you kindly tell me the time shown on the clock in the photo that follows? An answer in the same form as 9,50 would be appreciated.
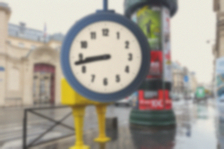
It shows 8,43
